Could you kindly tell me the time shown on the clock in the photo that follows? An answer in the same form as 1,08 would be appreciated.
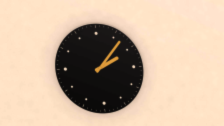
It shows 2,07
